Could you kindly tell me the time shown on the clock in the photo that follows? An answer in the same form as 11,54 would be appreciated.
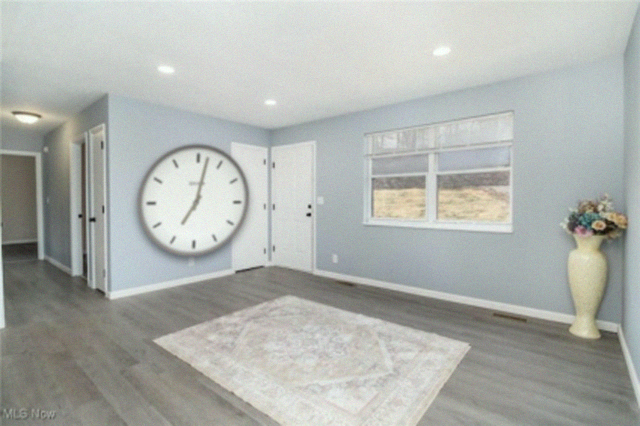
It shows 7,02
